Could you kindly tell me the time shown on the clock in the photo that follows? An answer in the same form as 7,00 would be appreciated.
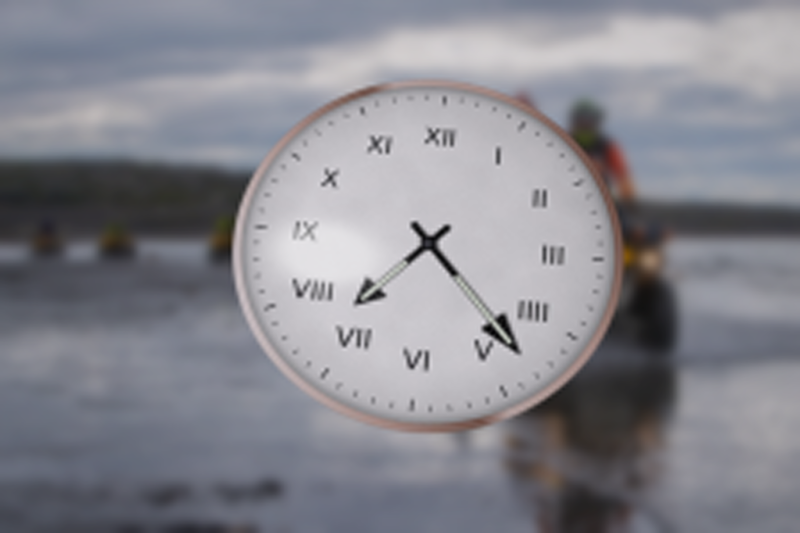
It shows 7,23
